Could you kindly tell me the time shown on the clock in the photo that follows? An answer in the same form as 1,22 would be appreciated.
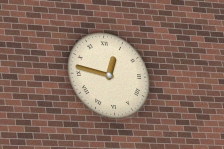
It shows 12,47
